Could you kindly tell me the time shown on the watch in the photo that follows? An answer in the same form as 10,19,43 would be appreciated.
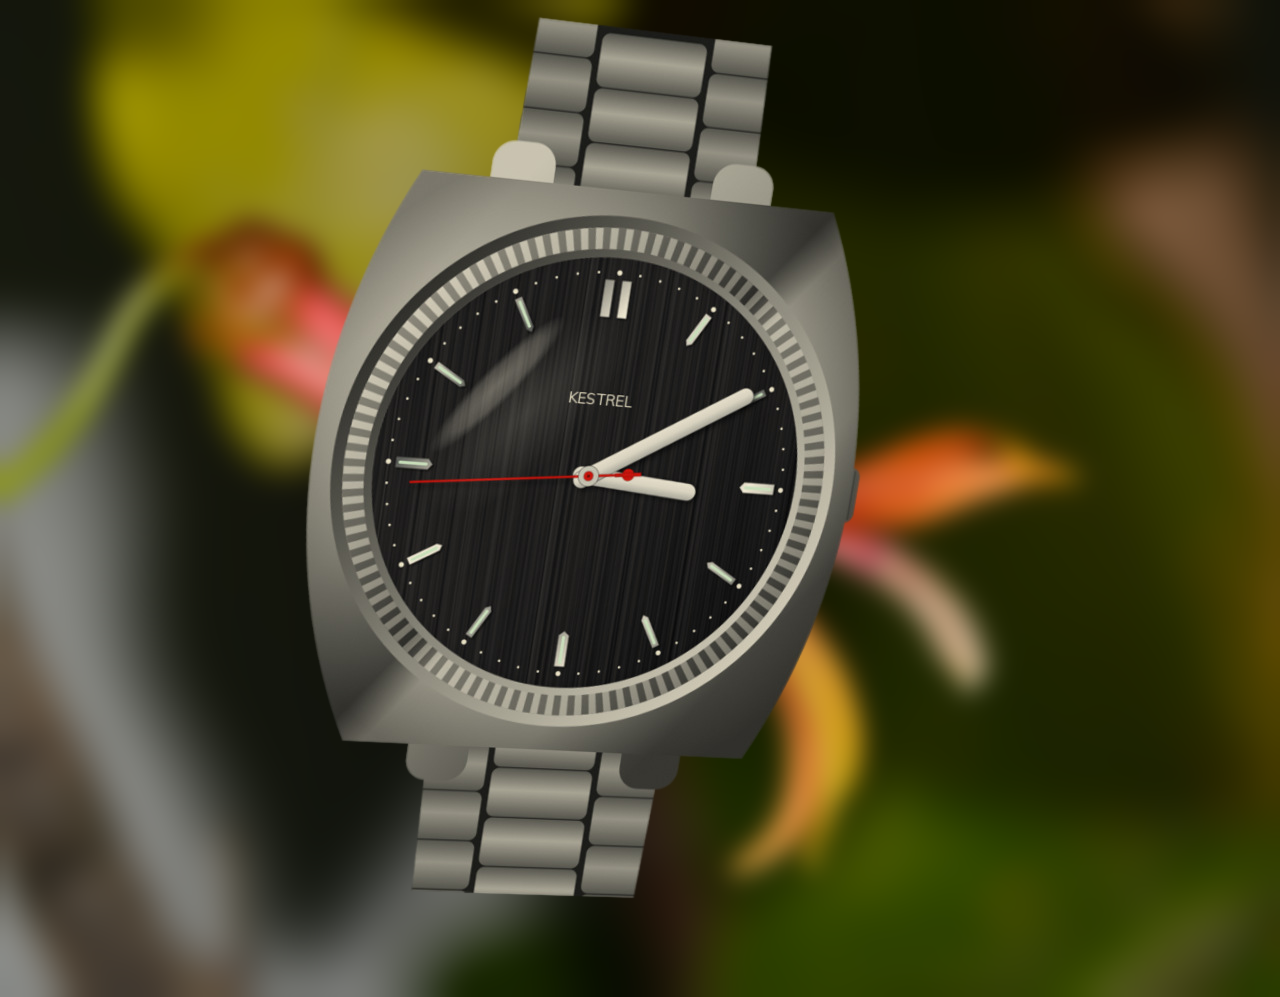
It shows 3,09,44
